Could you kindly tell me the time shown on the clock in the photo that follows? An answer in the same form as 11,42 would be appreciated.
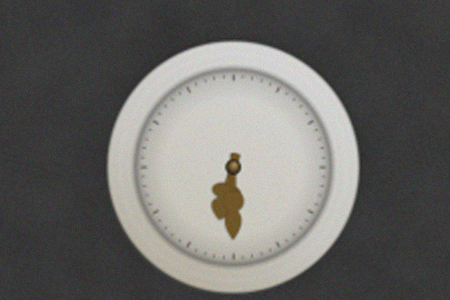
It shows 6,30
